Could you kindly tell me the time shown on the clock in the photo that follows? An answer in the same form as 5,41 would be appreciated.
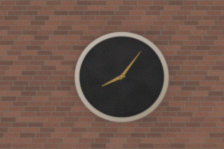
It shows 8,06
